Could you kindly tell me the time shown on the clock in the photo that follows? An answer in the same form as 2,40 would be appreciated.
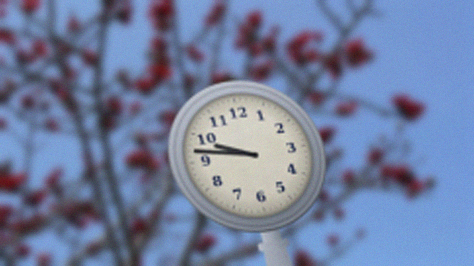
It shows 9,47
